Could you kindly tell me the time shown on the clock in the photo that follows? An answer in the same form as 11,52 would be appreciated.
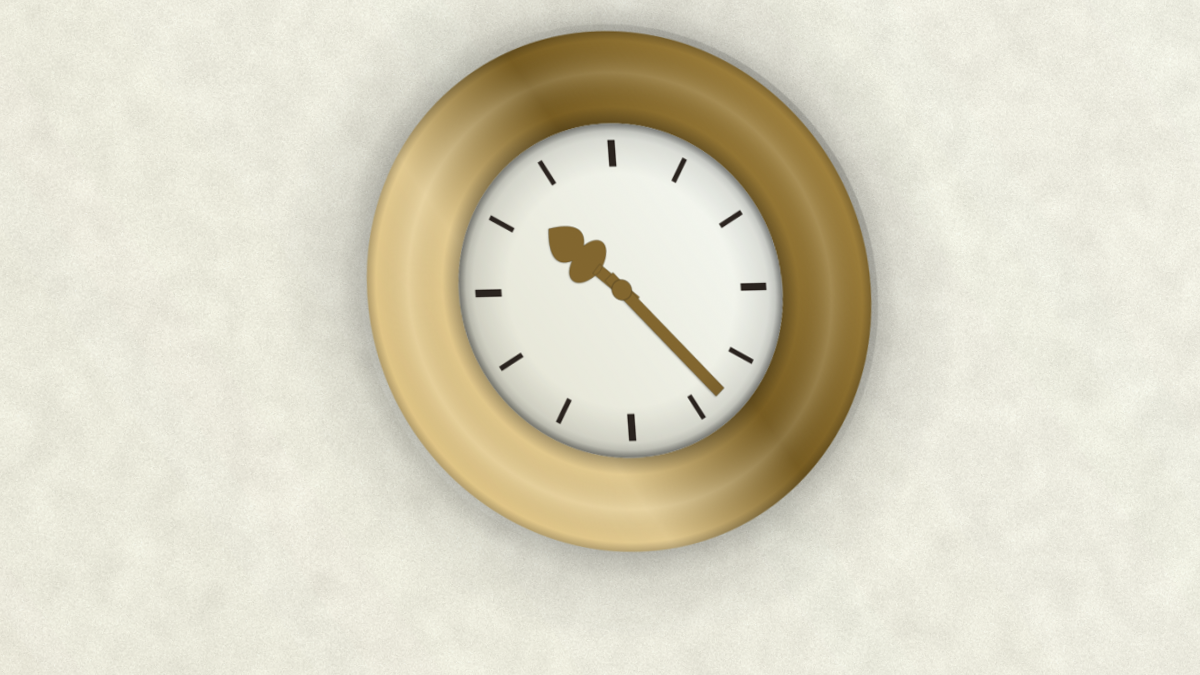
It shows 10,23
